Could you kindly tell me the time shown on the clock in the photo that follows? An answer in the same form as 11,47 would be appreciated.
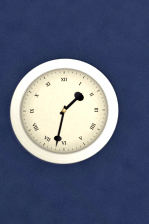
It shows 1,32
